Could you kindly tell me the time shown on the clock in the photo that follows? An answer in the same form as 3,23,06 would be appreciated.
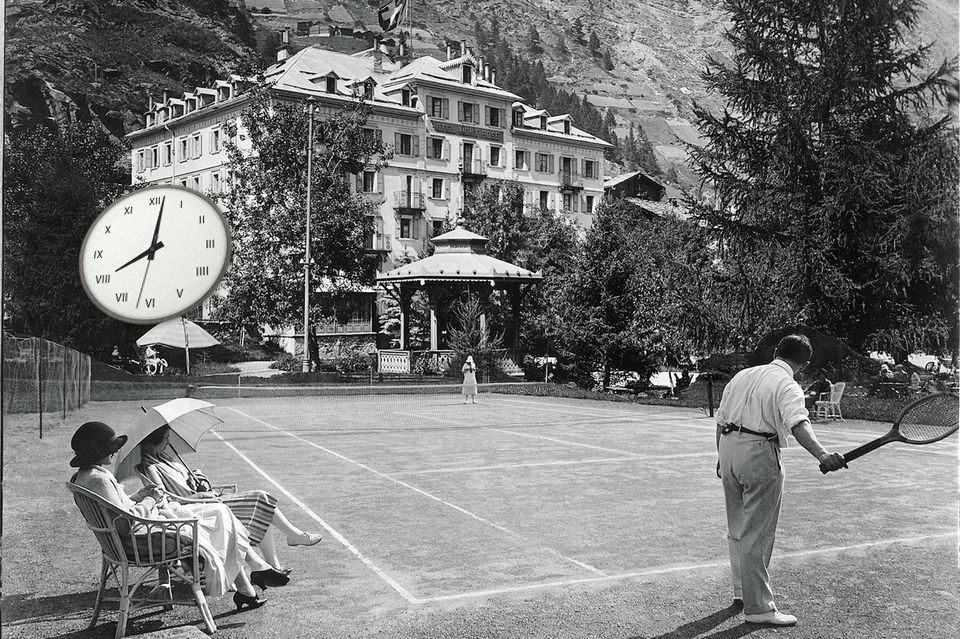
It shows 8,01,32
